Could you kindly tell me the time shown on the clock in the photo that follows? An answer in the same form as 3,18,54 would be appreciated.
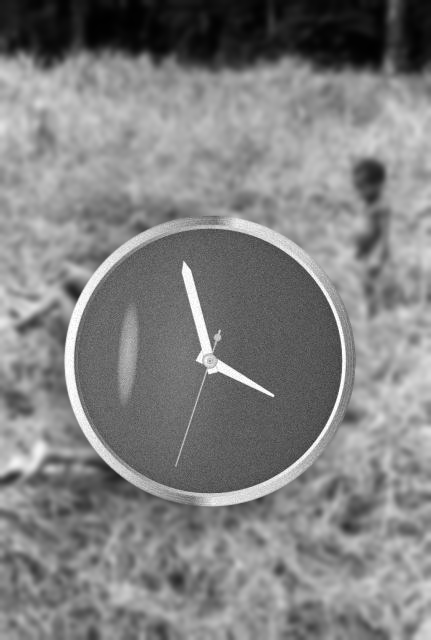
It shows 3,57,33
